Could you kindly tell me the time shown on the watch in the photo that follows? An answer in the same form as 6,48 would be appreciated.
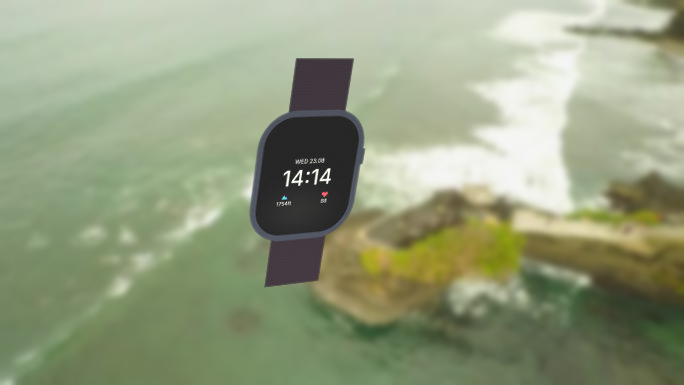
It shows 14,14
